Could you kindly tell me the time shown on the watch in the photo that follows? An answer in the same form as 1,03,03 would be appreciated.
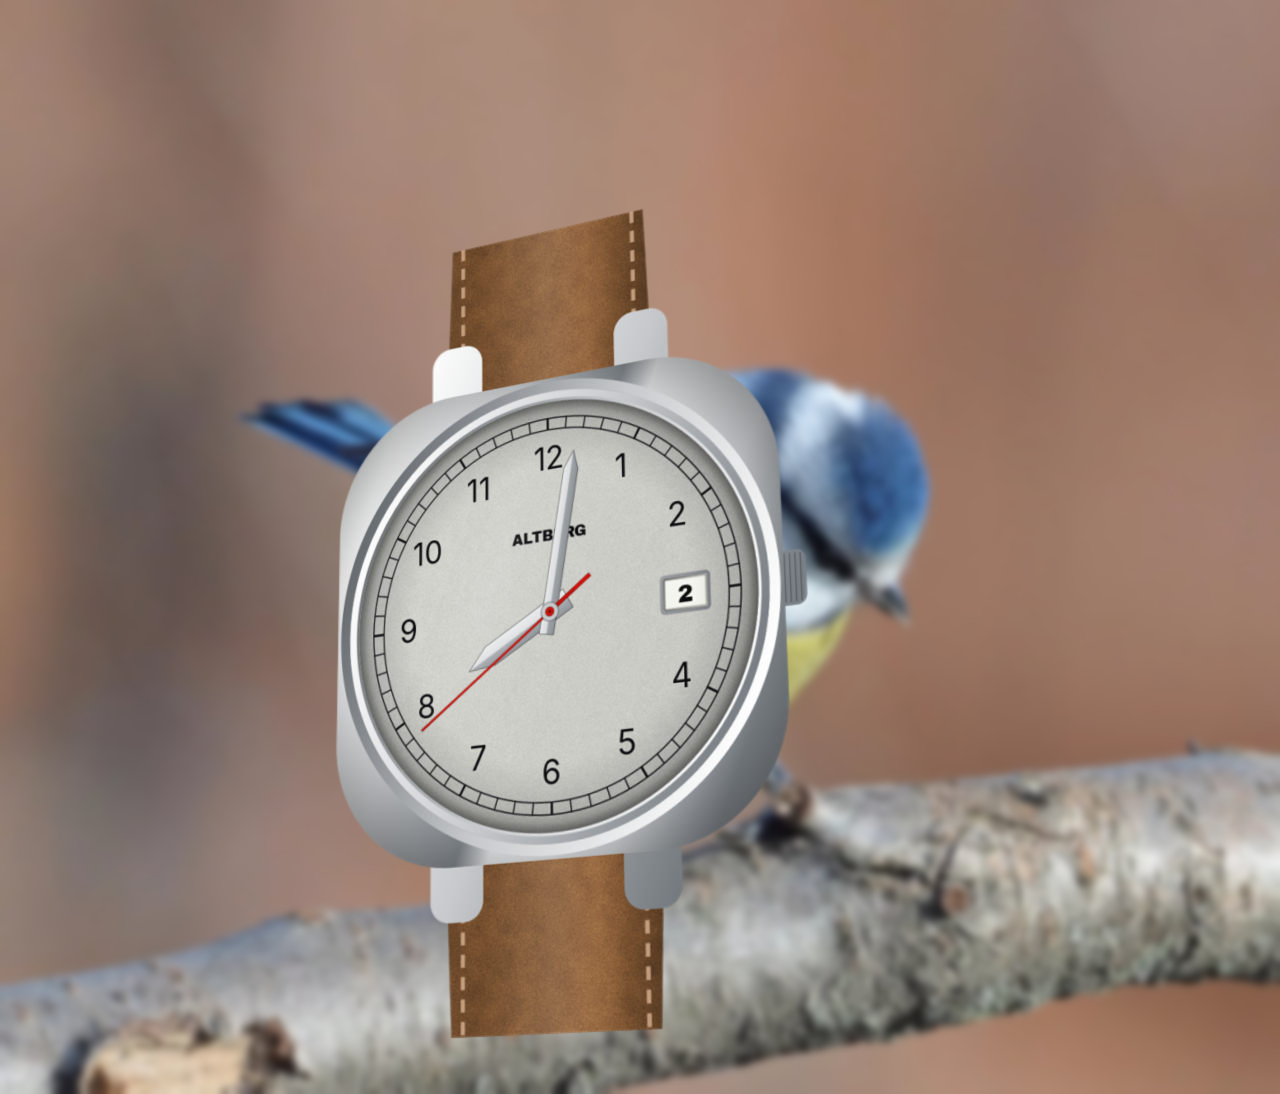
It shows 8,01,39
